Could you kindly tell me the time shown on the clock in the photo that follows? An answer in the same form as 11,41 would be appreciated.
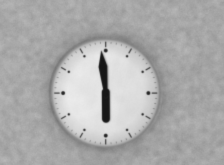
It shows 5,59
